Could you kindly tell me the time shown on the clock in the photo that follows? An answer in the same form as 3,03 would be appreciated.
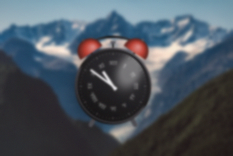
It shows 10,51
